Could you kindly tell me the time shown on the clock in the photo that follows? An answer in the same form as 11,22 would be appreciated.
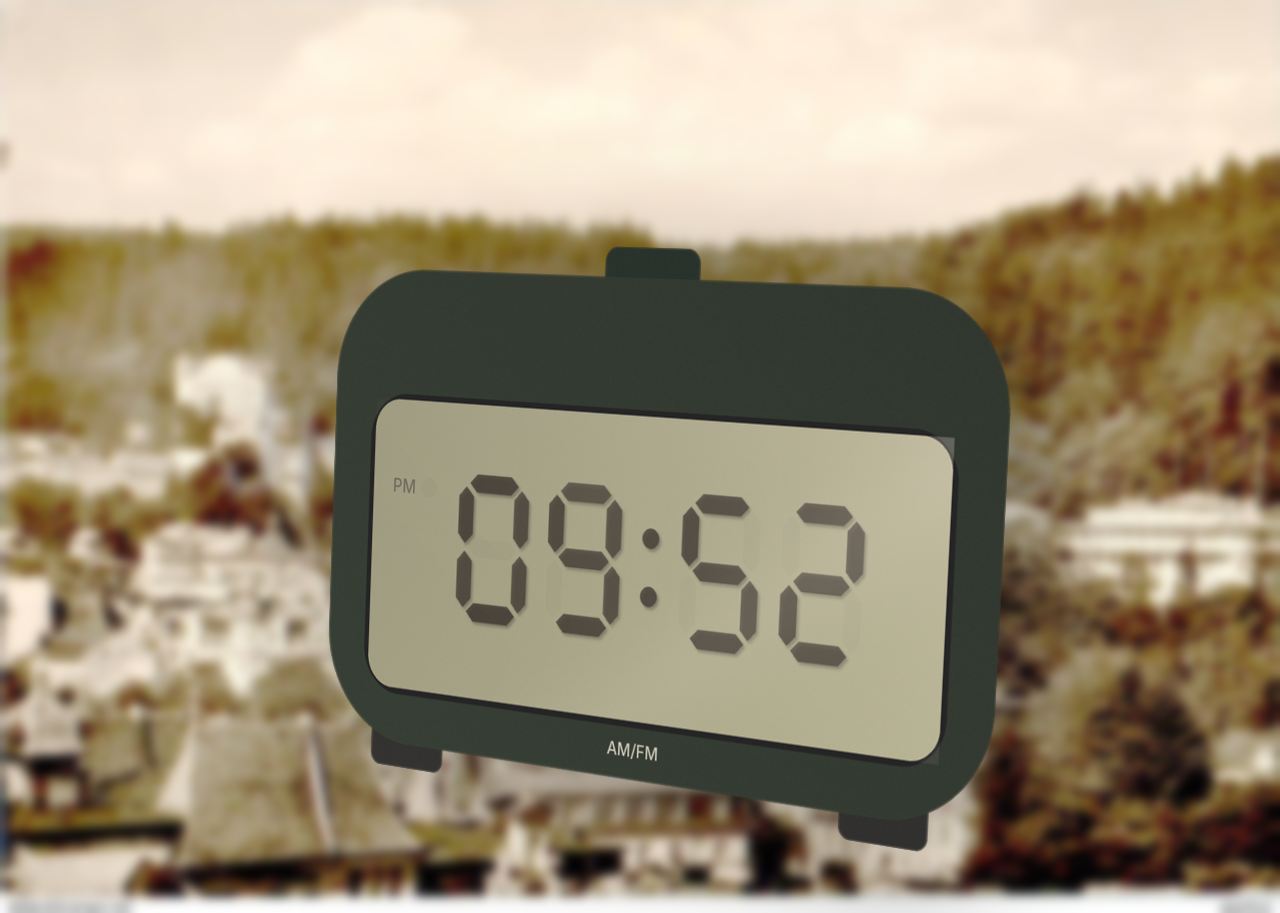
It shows 9,52
